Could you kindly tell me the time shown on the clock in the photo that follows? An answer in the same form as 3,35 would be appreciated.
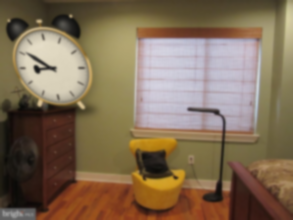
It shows 8,51
